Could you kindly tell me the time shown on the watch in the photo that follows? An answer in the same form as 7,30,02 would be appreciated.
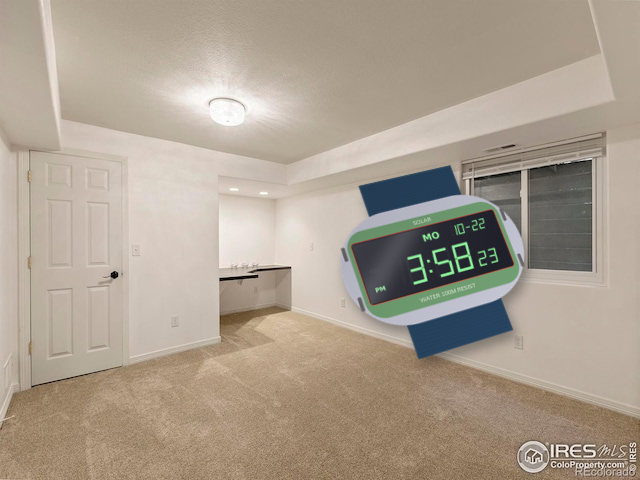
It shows 3,58,23
